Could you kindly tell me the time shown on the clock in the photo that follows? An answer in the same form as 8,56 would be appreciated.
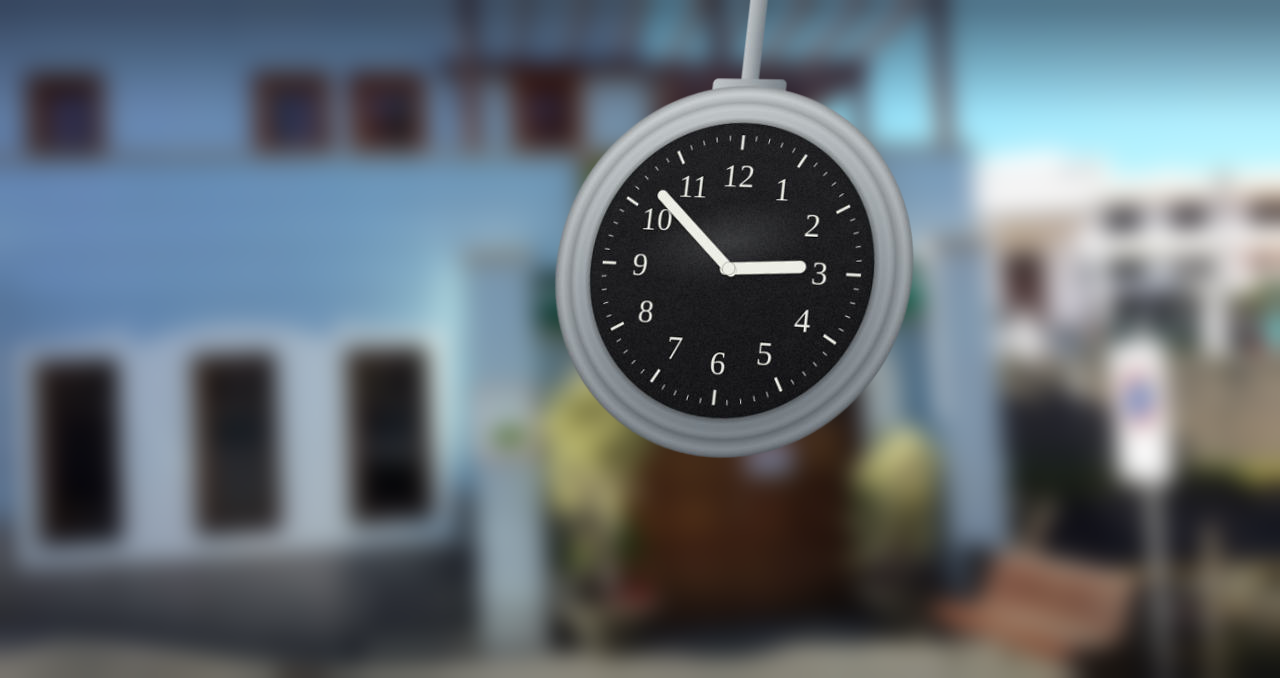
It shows 2,52
